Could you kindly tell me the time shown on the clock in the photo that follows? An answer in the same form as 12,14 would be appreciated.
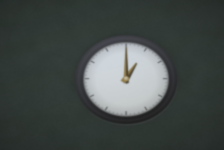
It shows 1,00
